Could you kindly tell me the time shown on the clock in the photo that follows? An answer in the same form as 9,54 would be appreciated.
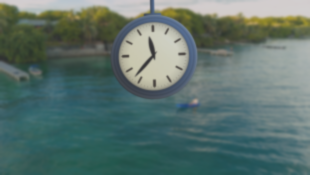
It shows 11,37
